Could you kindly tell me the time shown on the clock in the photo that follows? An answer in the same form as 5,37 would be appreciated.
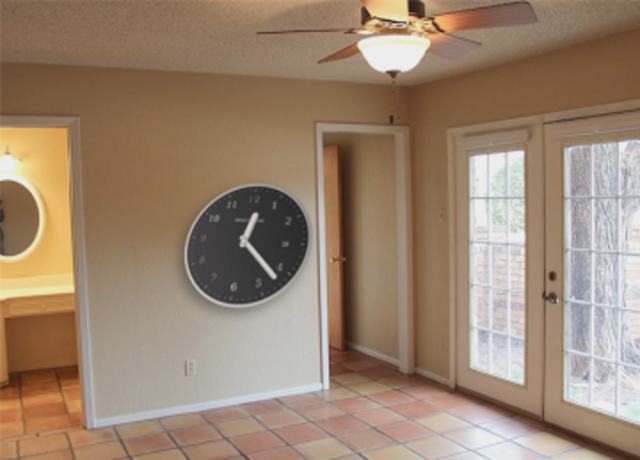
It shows 12,22
